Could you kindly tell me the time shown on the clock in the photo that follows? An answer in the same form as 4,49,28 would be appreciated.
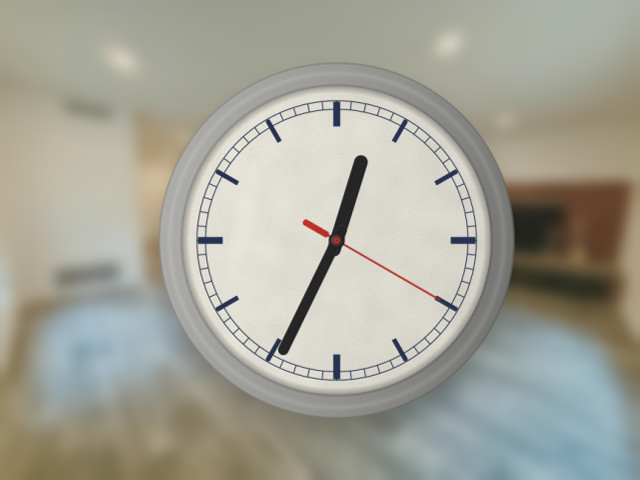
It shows 12,34,20
